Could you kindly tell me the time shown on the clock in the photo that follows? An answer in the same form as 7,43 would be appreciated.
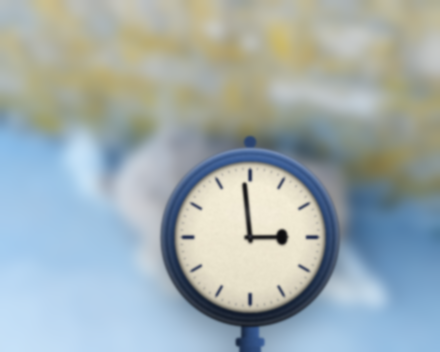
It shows 2,59
